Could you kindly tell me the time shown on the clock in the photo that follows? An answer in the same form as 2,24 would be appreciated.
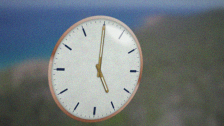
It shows 5,00
